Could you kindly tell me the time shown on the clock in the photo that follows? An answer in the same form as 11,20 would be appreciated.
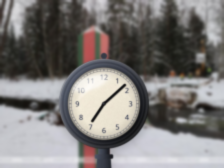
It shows 7,08
